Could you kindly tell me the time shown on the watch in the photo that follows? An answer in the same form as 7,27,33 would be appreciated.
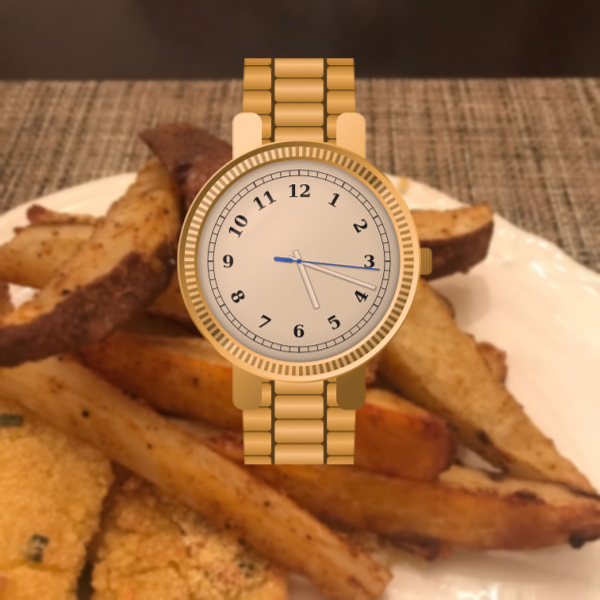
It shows 5,18,16
